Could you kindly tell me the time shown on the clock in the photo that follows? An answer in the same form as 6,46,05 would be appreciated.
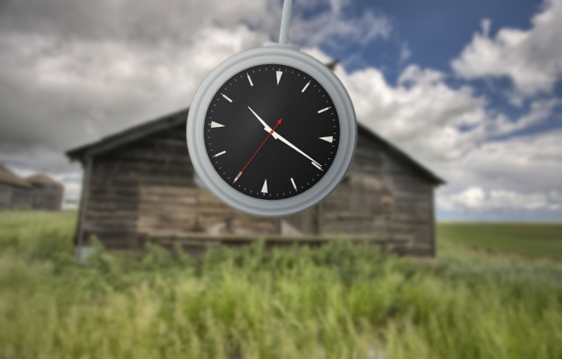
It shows 10,19,35
